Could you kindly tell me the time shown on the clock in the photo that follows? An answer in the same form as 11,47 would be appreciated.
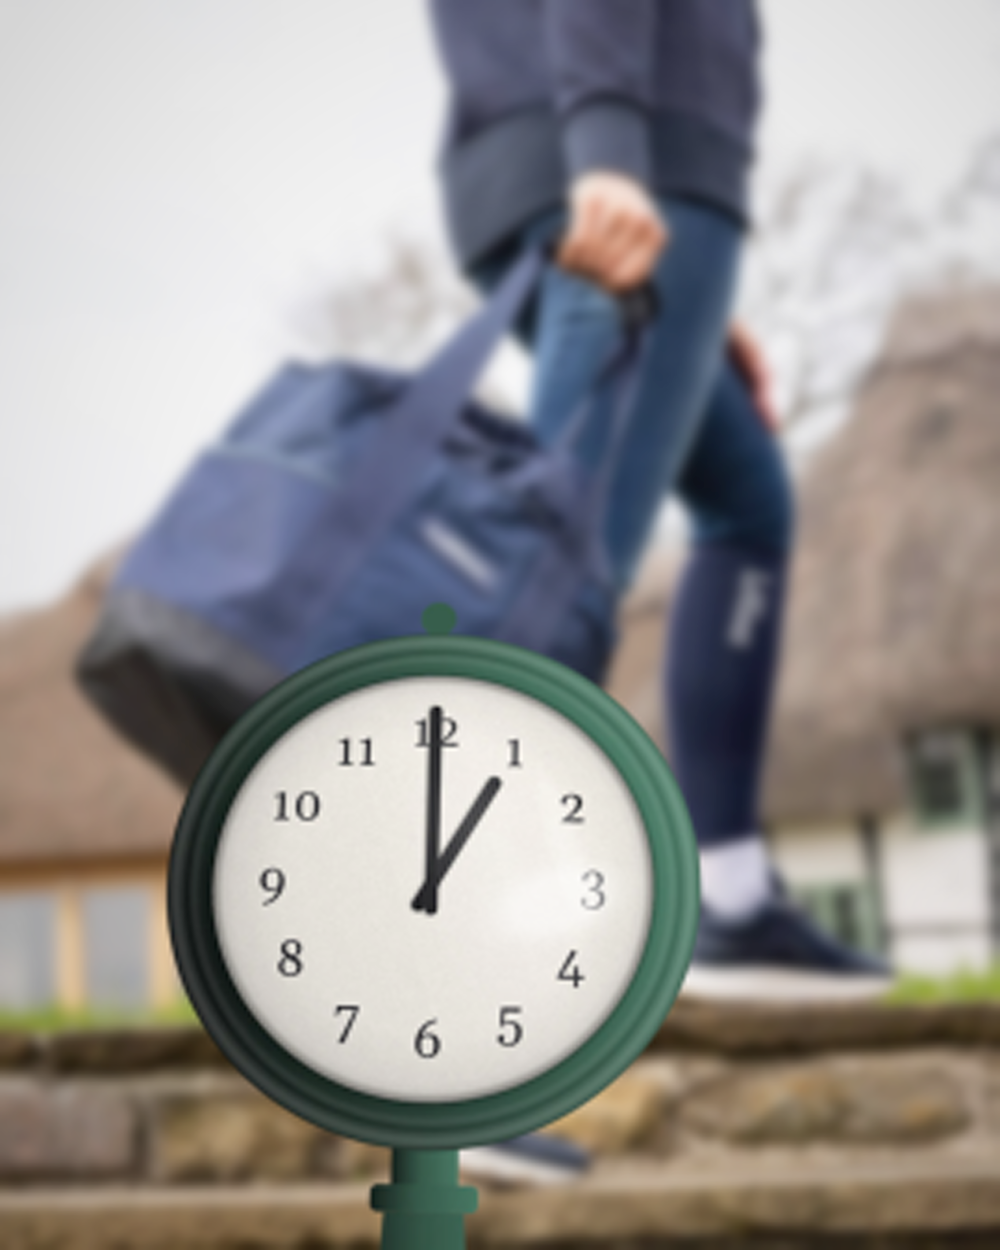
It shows 1,00
